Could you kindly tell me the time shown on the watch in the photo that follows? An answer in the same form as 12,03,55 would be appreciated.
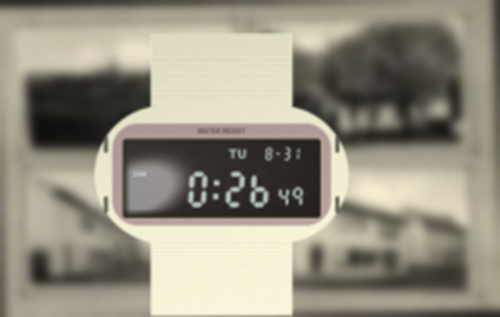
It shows 0,26,49
